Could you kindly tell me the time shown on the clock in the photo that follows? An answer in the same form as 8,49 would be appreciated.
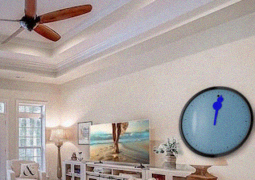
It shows 12,01
